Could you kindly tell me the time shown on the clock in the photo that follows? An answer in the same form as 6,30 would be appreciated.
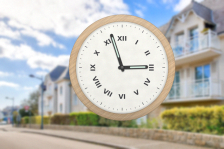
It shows 2,57
